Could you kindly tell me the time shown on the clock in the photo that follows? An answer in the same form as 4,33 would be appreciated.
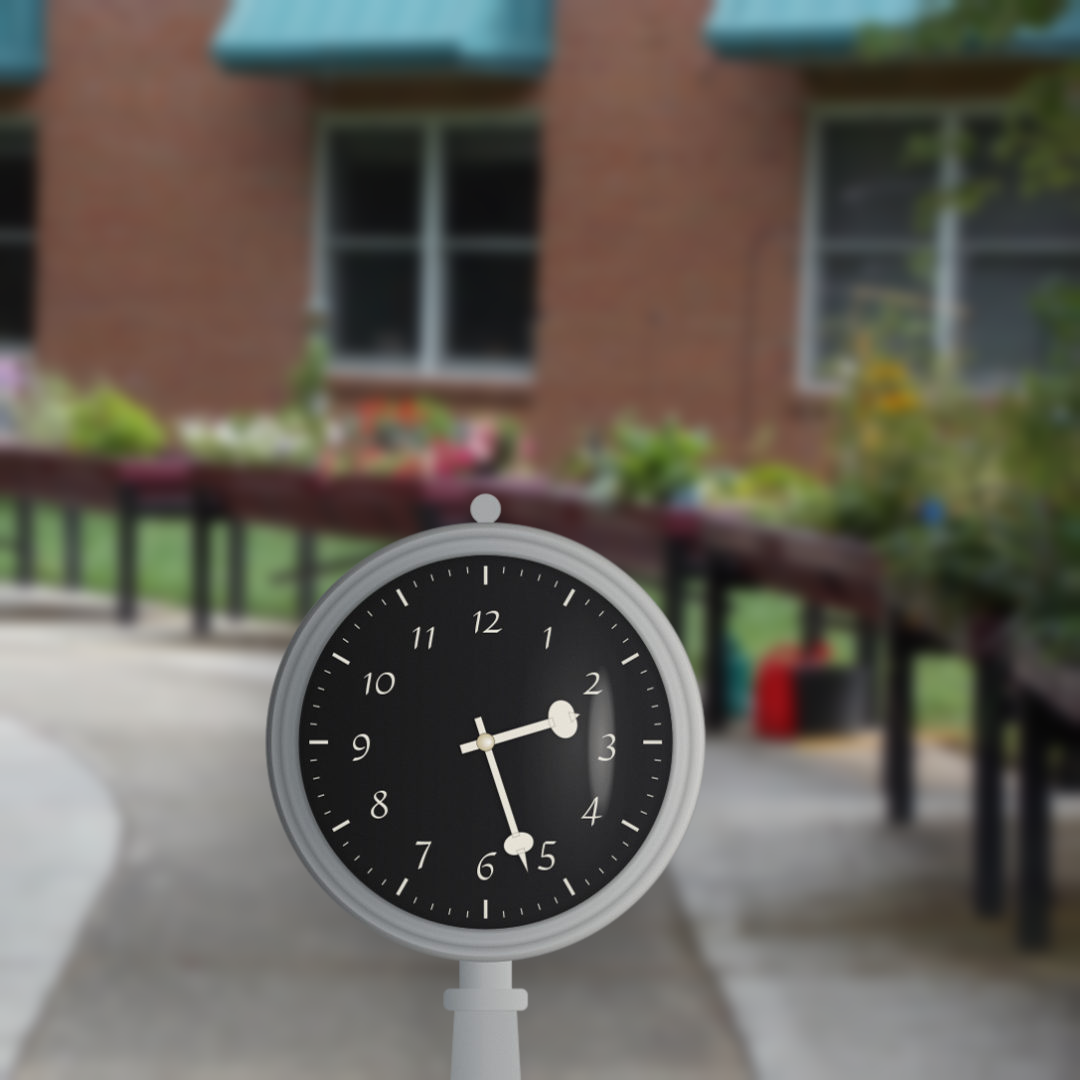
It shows 2,27
